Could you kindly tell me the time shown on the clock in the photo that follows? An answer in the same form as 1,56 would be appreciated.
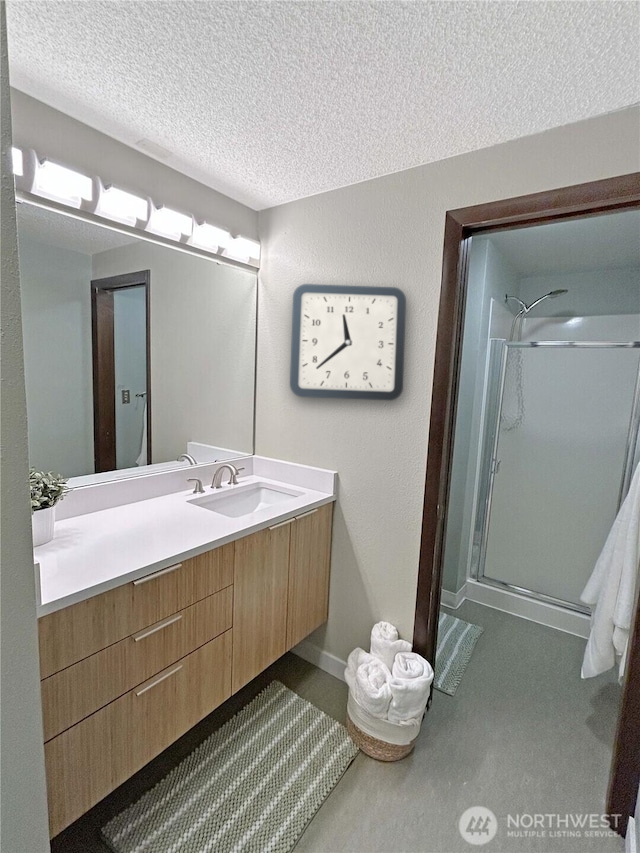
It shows 11,38
